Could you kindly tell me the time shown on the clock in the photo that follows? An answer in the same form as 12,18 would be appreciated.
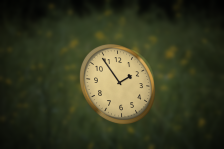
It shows 1,54
